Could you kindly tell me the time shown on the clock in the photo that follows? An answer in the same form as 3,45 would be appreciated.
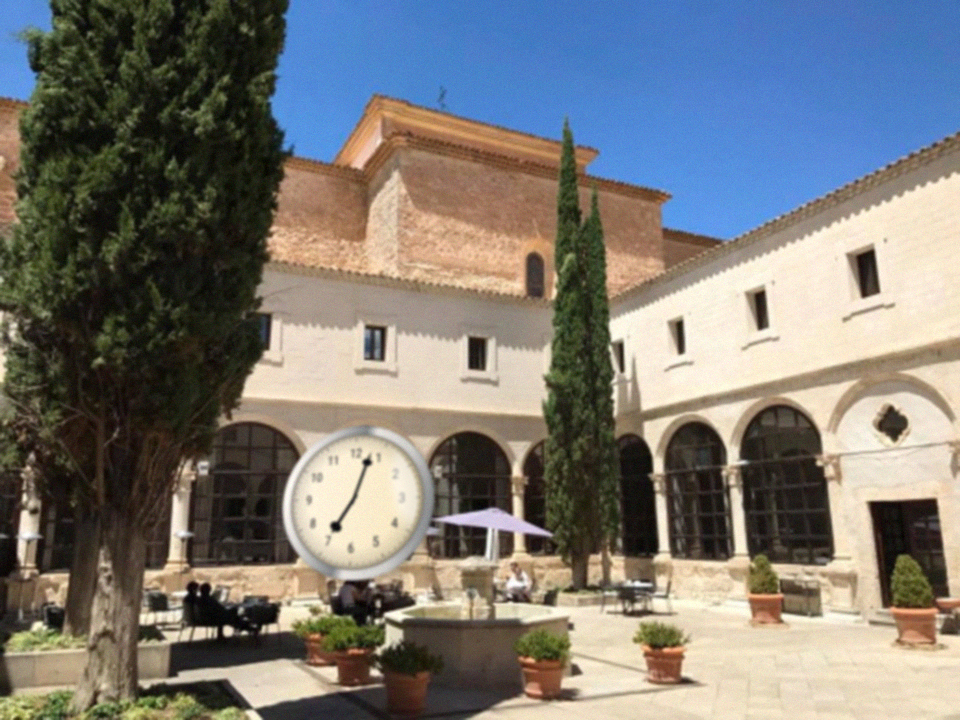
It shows 7,03
